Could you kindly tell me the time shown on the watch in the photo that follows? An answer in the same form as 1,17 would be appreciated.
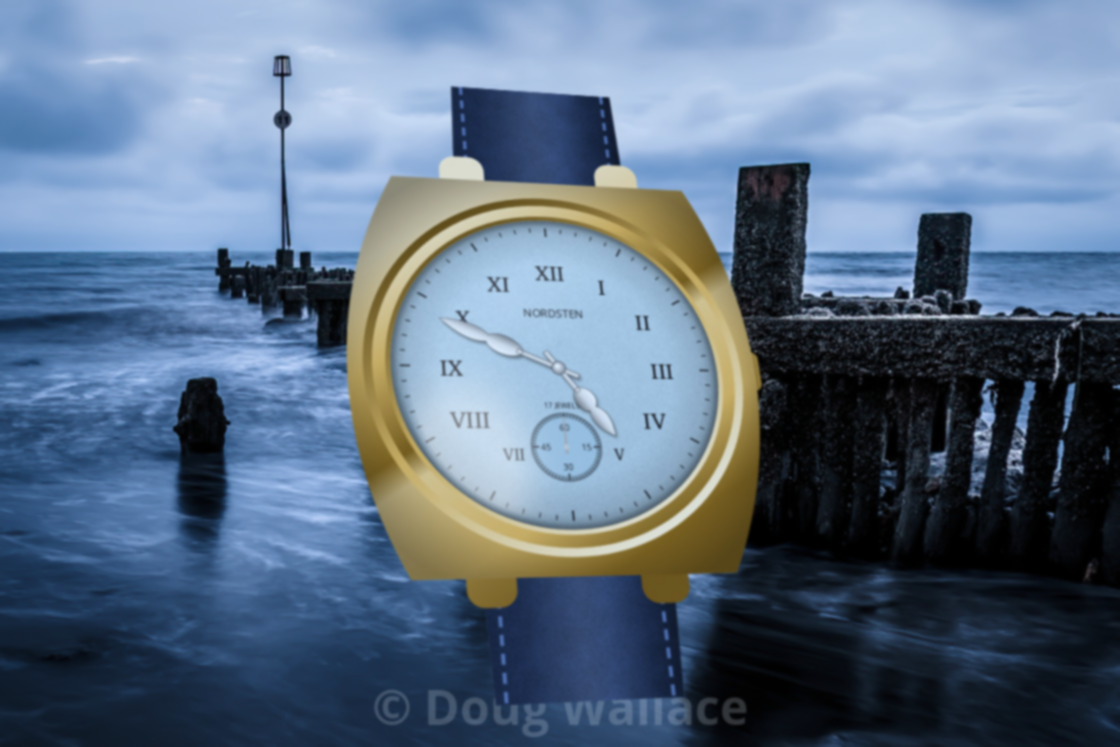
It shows 4,49
